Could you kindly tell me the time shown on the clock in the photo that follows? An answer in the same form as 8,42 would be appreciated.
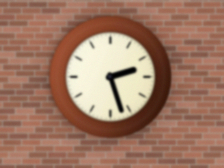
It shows 2,27
